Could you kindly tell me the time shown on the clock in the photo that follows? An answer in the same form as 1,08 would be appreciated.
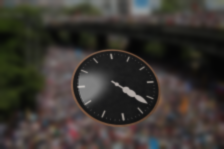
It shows 4,22
